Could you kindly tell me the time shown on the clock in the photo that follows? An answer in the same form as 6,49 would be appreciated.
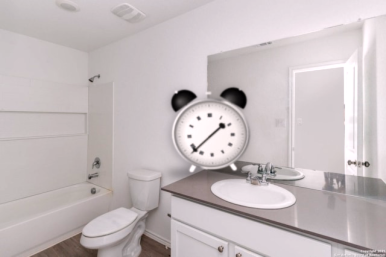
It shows 1,38
